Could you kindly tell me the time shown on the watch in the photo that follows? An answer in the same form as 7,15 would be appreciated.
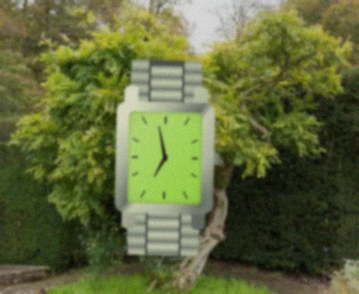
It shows 6,58
